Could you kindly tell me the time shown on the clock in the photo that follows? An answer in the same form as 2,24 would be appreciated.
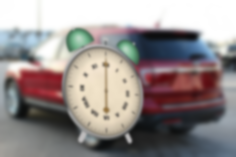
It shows 6,00
